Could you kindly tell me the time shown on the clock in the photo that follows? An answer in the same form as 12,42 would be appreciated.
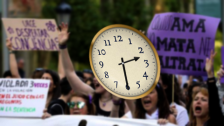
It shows 2,30
